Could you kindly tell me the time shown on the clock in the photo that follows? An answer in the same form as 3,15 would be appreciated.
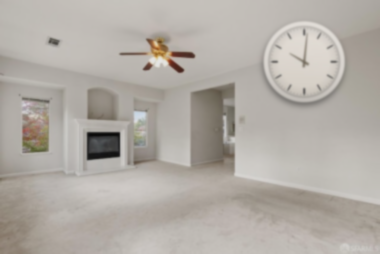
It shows 10,01
